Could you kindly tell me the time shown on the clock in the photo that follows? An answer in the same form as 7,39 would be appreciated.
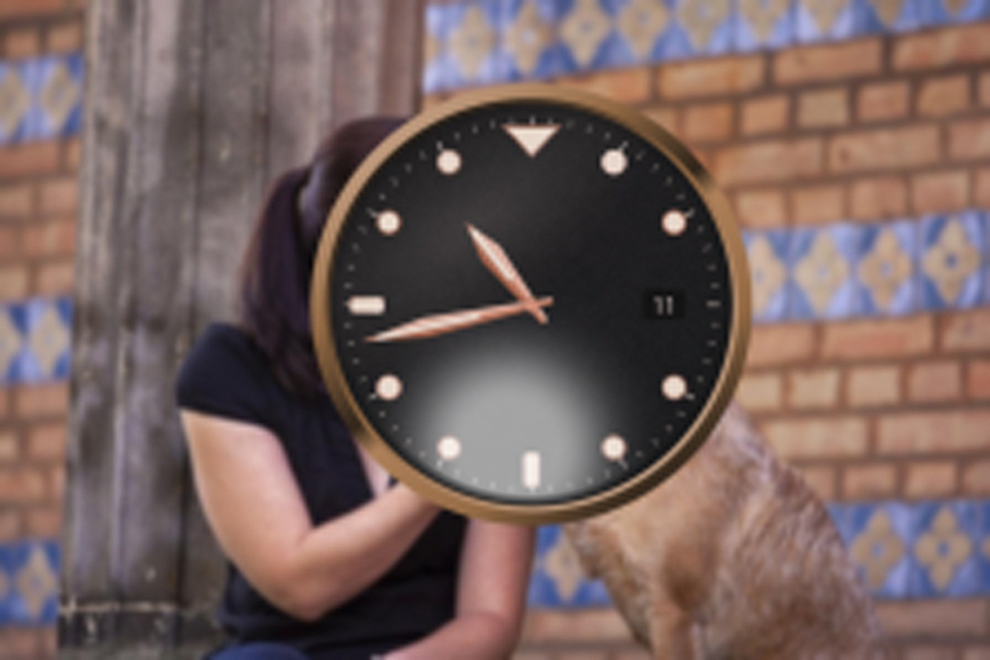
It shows 10,43
